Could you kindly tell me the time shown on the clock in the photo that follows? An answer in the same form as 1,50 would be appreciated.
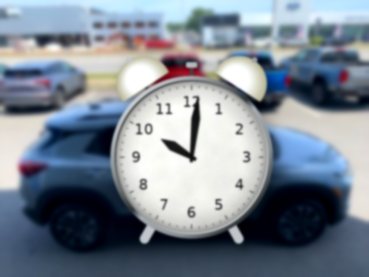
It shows 10,01
